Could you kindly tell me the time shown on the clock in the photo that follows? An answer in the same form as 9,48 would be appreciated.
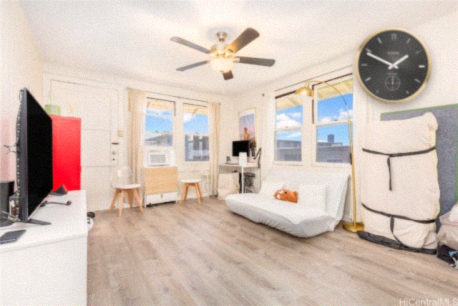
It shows 1,49
